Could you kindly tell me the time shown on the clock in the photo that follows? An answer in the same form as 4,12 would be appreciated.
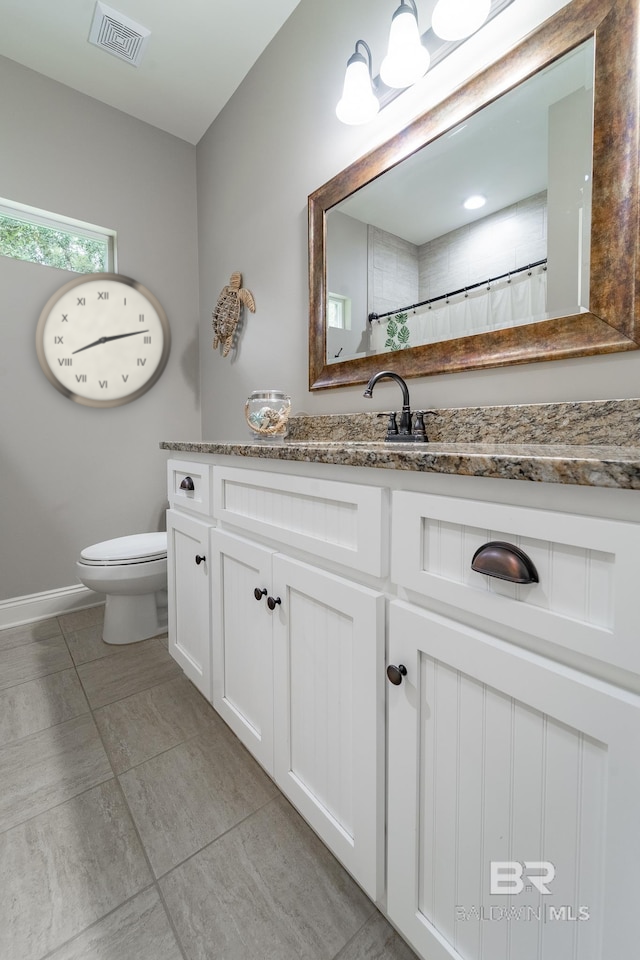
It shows 8,13
